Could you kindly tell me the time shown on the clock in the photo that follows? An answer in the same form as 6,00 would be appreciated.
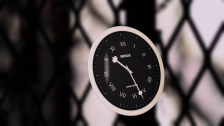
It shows 10,27
